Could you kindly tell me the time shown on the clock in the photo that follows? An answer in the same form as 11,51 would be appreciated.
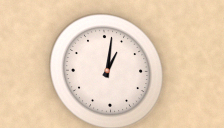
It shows 1,02
